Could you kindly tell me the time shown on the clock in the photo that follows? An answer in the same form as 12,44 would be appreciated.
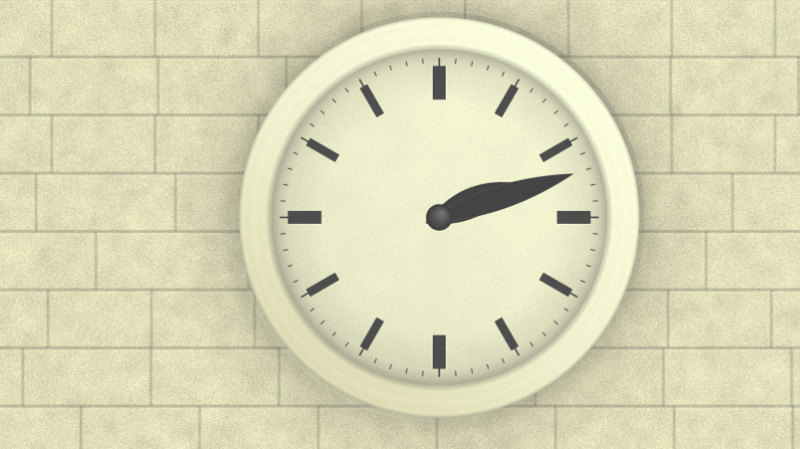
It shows 2,12
